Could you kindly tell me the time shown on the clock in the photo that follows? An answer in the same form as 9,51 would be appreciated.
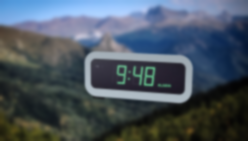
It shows 9,48
